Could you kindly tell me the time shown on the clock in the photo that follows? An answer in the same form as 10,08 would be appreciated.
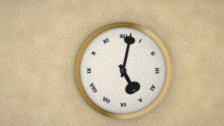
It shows 5,02
